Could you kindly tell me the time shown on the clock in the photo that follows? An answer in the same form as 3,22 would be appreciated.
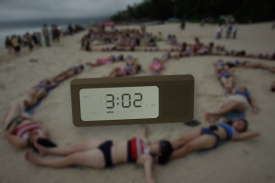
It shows 3,02
